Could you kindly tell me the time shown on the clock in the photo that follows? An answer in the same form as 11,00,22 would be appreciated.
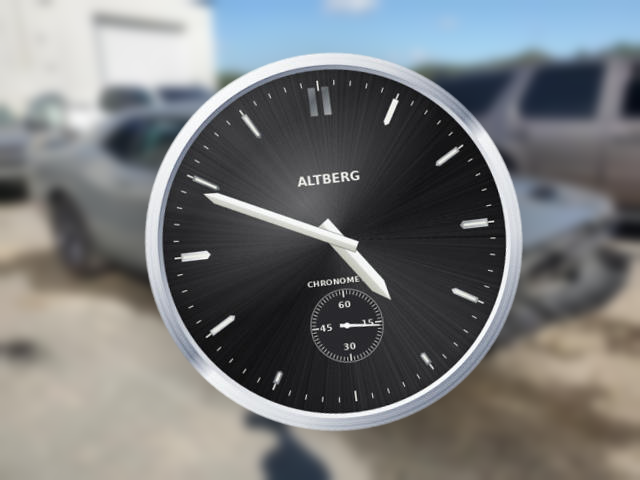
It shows 4,49,16
